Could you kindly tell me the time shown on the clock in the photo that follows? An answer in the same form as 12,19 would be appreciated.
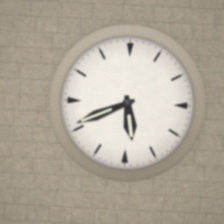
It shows 5,41
